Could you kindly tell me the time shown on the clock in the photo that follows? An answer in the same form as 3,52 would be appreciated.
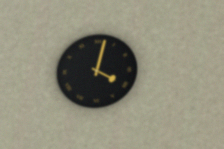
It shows 4,02
